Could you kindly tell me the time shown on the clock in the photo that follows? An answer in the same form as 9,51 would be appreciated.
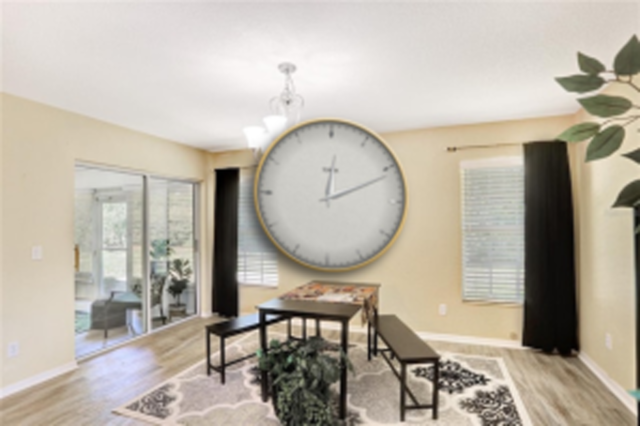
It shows 12,11
